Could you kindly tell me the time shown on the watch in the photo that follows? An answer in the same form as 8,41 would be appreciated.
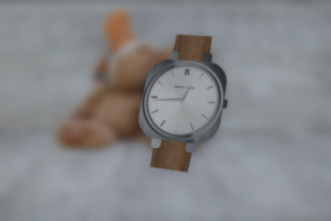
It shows 12,44
